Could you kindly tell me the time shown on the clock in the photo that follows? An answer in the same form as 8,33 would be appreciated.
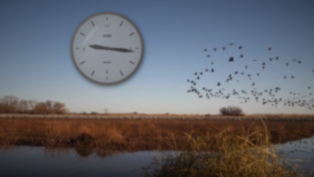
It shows 9,16
